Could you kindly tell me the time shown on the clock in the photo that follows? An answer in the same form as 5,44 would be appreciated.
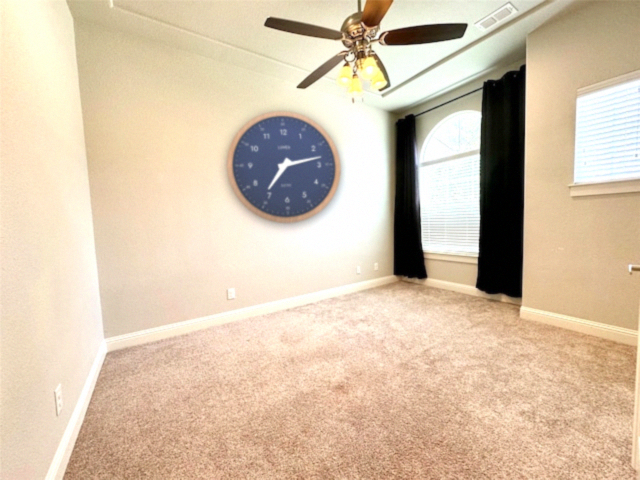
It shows 7,13
